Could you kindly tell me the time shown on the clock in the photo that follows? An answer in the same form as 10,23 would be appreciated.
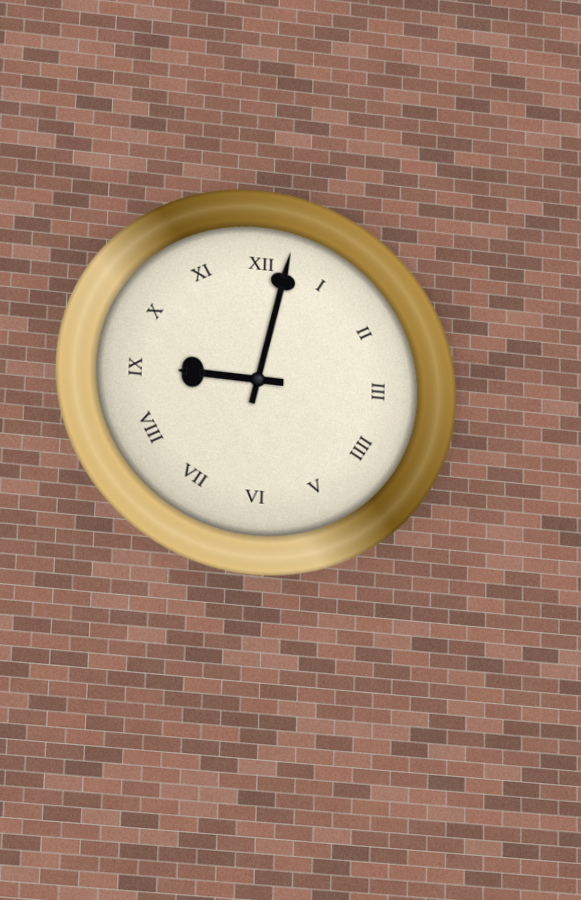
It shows 9,02
